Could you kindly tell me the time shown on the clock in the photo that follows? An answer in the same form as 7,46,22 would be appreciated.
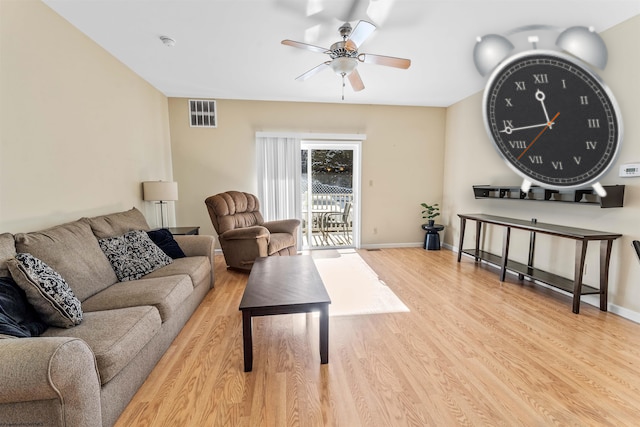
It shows 11,43,38
